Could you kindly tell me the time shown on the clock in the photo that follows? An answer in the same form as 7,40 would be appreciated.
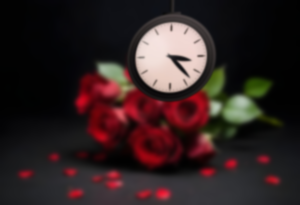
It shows 3,23
